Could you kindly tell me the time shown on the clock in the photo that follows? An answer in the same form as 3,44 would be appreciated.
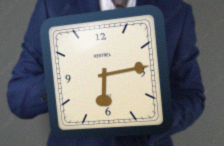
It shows 6,14
